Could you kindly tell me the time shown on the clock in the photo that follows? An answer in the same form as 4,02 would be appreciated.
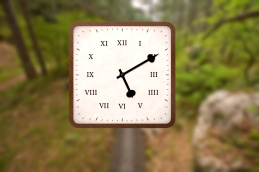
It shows 5,10
